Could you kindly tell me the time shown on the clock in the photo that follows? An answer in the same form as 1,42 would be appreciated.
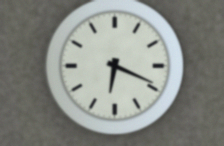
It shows 6,19
